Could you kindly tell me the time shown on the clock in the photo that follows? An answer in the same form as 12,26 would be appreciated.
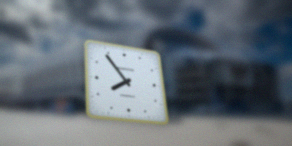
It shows 7,54
